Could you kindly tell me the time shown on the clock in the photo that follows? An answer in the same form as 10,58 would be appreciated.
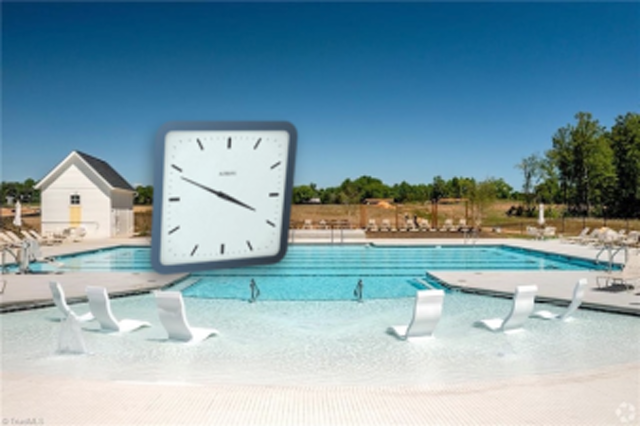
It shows 3,49
